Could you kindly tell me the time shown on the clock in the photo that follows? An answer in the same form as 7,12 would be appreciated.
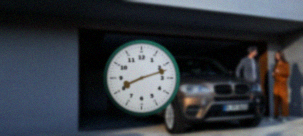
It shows 8,12
